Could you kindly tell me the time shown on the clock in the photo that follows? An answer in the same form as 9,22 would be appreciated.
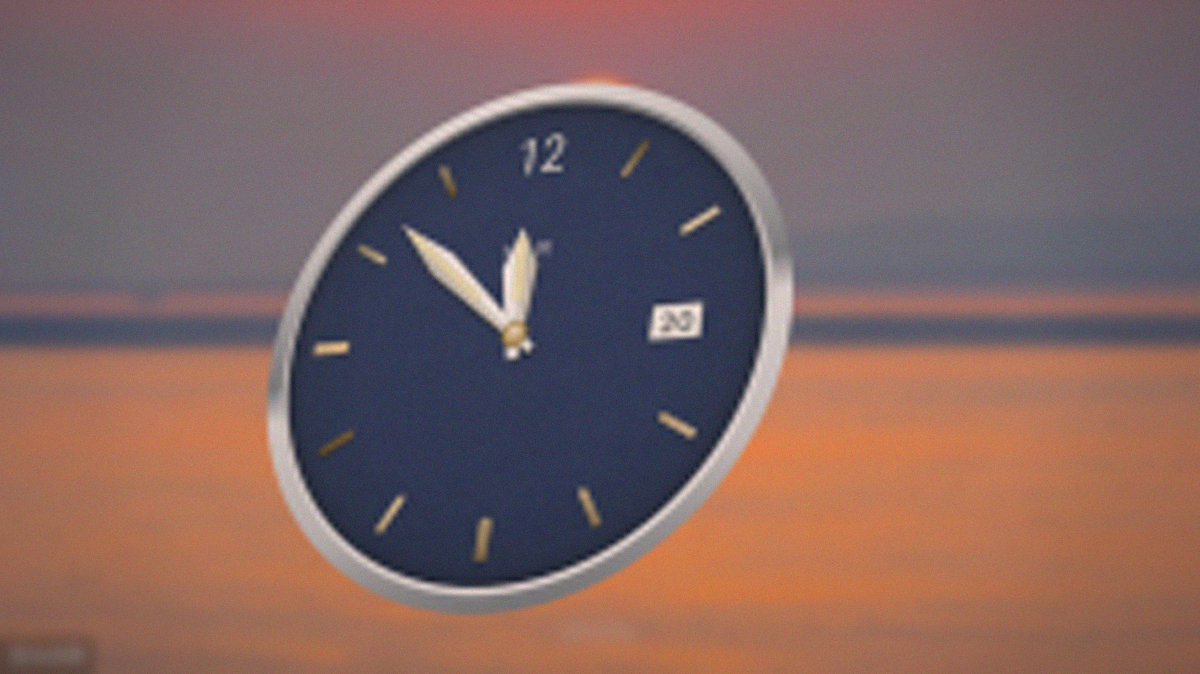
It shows 11,52
